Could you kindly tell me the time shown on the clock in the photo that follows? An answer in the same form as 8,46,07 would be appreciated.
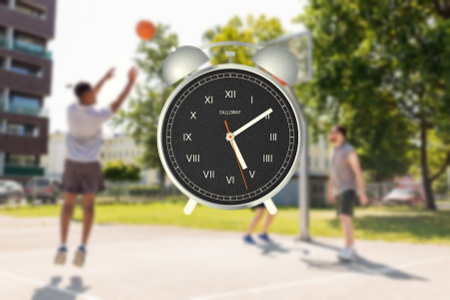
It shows 5,09,27
